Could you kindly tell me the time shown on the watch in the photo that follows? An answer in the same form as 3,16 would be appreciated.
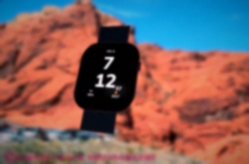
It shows 7,12
